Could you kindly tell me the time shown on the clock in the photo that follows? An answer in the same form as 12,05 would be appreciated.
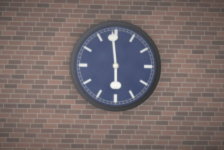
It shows 5,59
